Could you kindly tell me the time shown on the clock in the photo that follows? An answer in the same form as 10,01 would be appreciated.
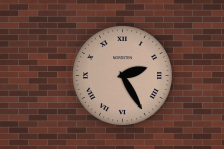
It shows 2,25
